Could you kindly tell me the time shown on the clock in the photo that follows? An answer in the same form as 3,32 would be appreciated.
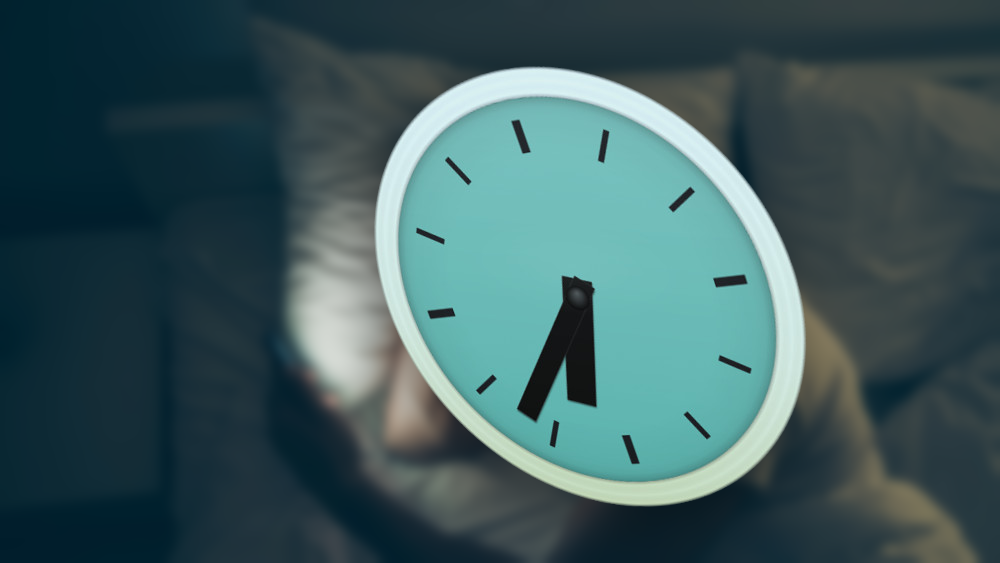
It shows 6,37
